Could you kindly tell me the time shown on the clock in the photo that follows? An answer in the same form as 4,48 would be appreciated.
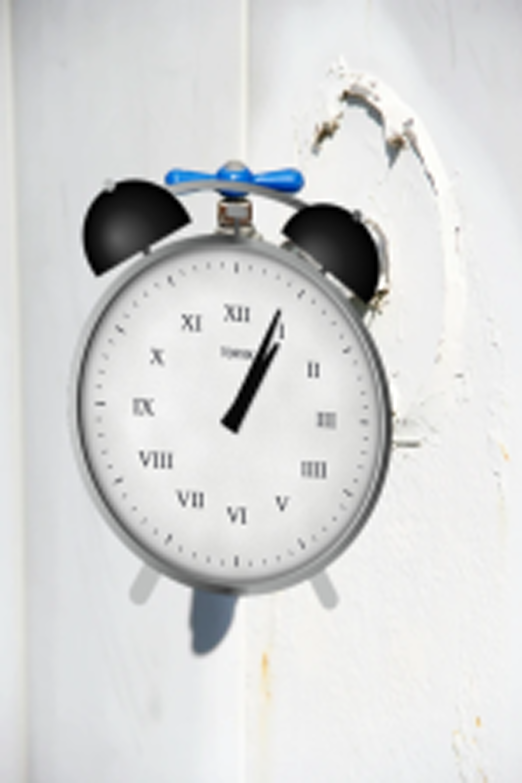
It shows 1,04
